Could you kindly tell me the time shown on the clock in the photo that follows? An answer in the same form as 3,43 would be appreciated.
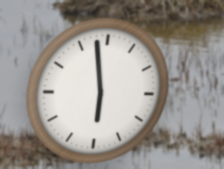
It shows 5,58
